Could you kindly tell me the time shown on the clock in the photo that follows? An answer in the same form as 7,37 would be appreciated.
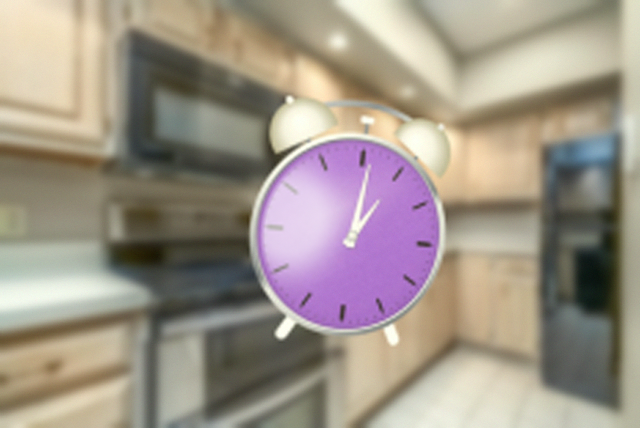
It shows 1,01
